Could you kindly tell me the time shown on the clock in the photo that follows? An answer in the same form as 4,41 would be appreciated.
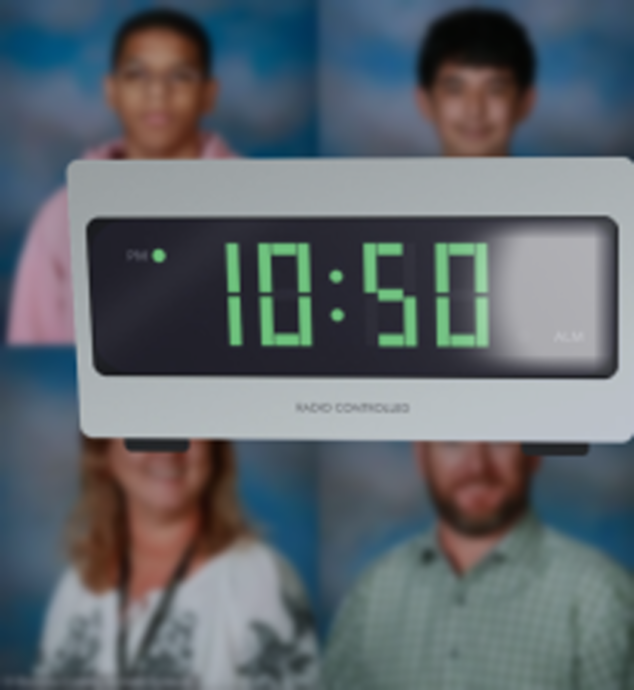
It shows 10,50
